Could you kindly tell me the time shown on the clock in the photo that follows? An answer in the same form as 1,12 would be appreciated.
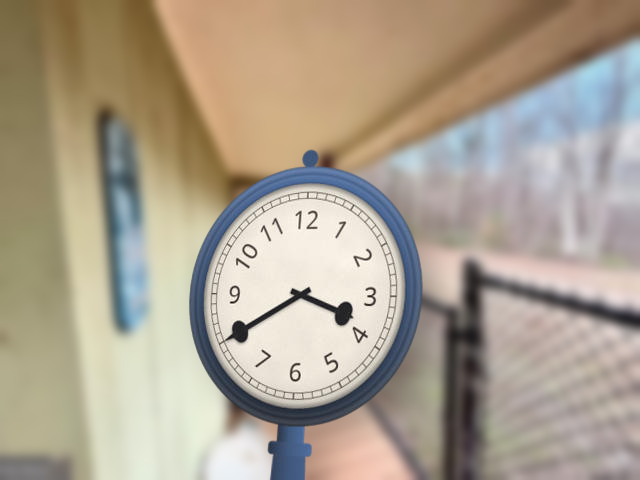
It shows 3,40
